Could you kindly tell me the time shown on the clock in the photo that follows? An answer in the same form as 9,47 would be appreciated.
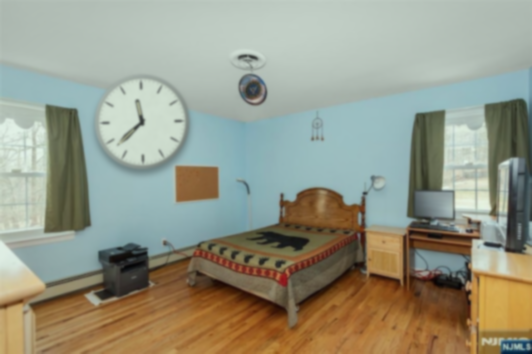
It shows 11,38
